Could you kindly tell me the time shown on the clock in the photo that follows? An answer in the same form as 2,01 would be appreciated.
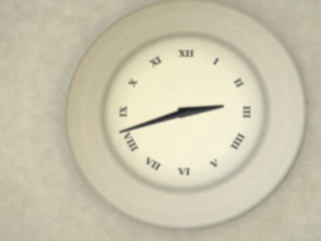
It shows 2,42
